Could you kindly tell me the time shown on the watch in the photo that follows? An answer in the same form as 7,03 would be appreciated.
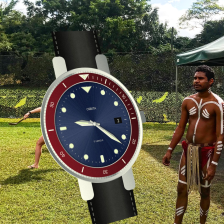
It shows 9,22
